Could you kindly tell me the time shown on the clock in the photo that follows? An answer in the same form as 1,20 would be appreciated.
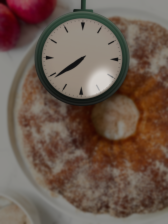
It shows 7,39
